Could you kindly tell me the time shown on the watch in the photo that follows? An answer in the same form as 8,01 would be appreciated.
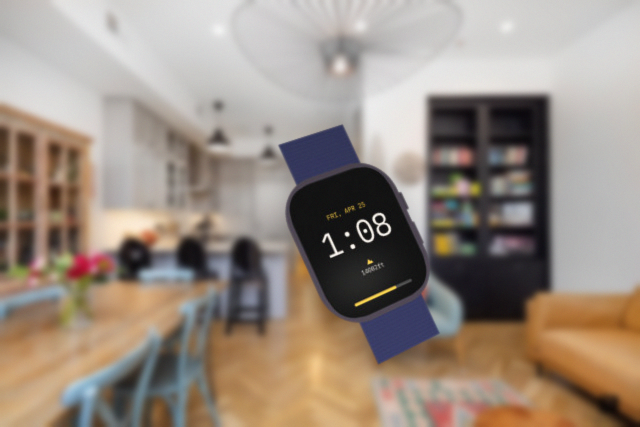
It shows 1,08
